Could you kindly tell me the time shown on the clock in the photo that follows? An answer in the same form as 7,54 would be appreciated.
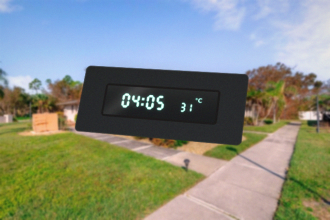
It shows 4,05
